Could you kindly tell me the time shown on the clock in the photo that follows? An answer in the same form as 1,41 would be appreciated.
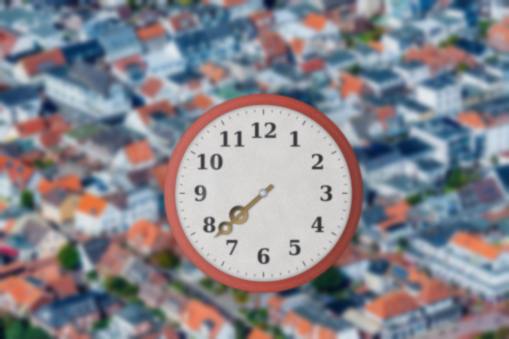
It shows 7,38
